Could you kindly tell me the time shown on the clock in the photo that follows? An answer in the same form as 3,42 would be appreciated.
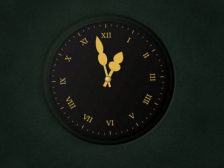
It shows 12,58
